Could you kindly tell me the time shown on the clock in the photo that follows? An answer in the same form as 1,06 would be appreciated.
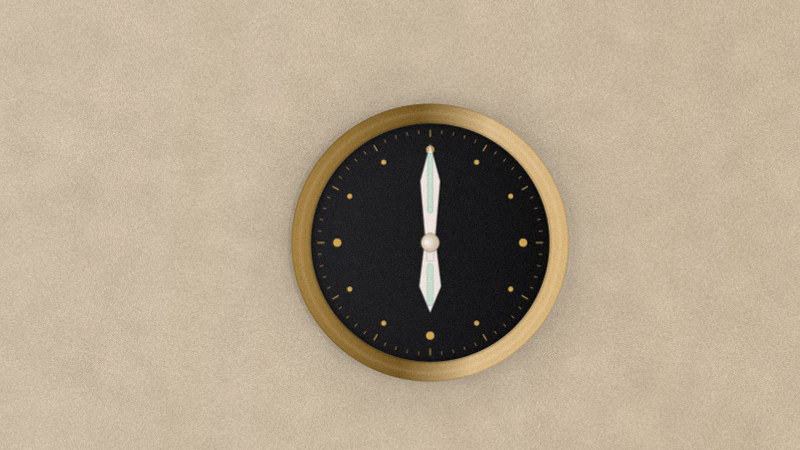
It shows 6,00
